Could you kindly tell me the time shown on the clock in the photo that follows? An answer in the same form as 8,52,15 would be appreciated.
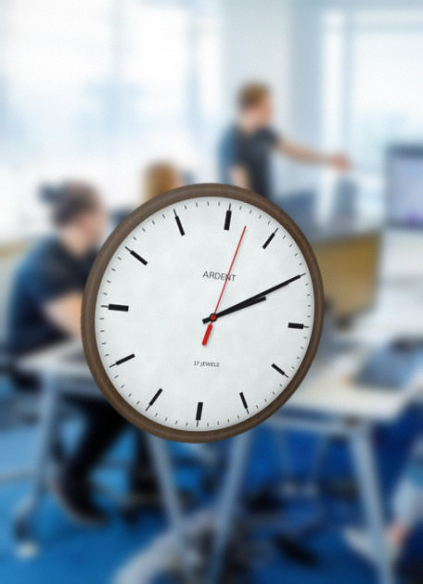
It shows 2,10,02
